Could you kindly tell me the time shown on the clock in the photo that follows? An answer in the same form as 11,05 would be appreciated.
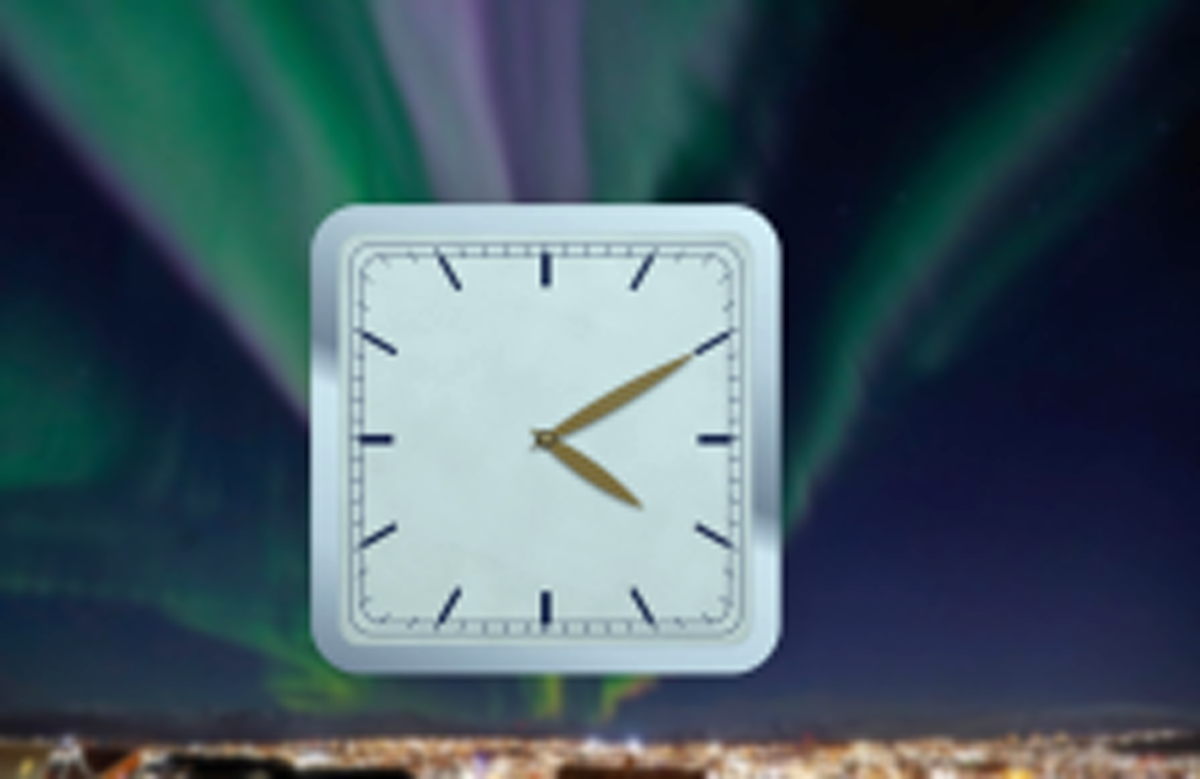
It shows 4,10
